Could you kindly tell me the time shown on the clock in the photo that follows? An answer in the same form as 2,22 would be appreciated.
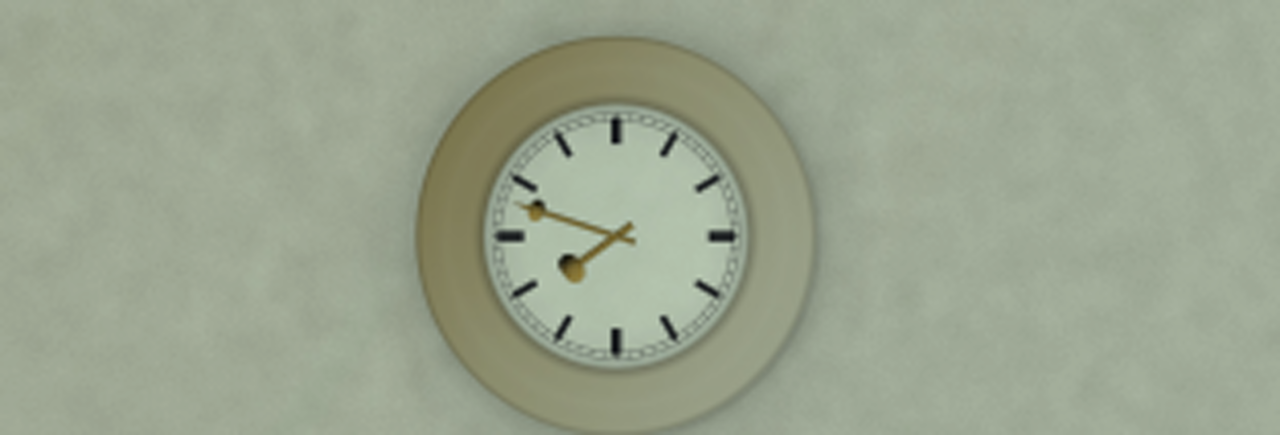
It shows 7,48
